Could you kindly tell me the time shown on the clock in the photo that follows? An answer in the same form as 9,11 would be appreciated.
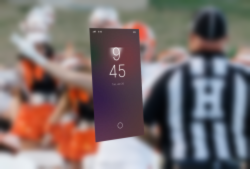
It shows 9,45
